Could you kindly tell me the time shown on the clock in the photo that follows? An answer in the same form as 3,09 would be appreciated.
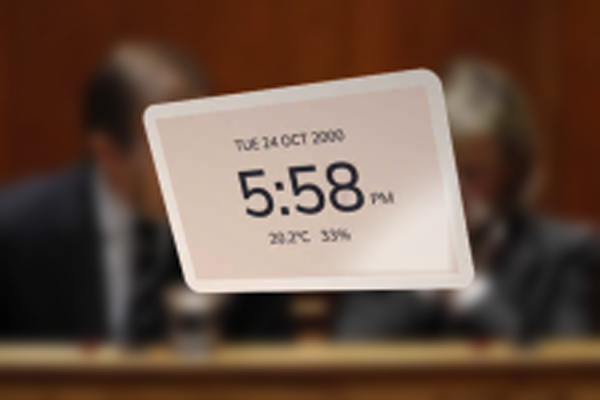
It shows 5,58
